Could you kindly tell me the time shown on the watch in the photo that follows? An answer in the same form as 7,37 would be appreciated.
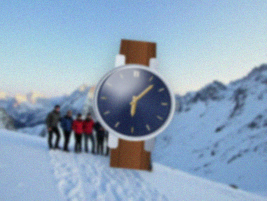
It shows 6,07
